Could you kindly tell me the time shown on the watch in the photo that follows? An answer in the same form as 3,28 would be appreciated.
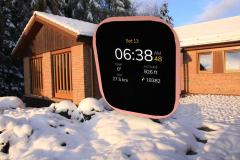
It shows 6,38
